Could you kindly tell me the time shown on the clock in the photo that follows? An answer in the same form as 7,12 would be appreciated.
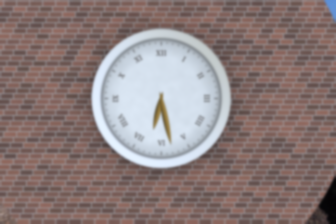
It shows 6,28
